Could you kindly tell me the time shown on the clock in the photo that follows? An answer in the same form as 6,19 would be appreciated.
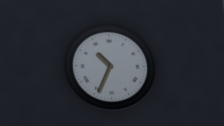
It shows 10,34
